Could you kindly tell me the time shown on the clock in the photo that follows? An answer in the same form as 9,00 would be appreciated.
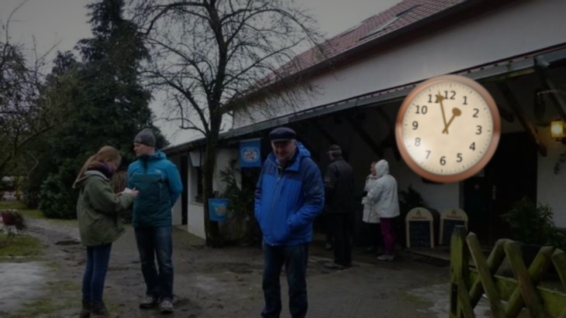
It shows 12,57
